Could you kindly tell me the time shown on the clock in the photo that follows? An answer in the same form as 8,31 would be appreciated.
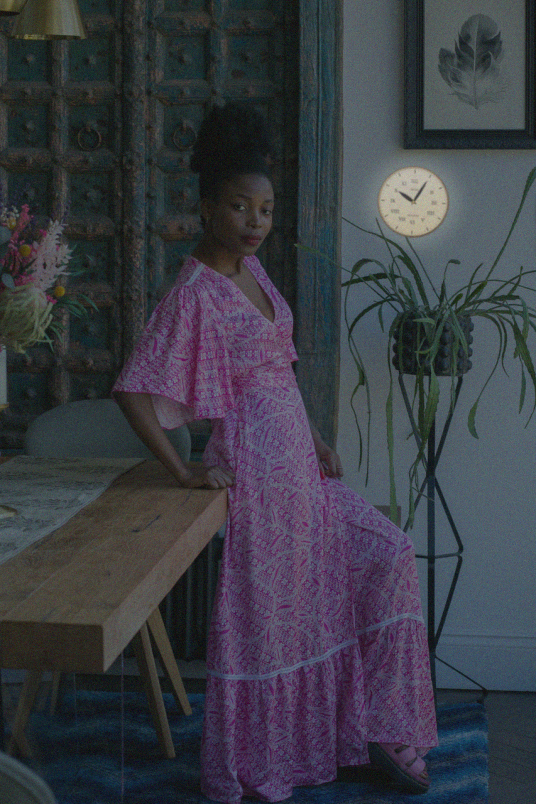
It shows 10,05
